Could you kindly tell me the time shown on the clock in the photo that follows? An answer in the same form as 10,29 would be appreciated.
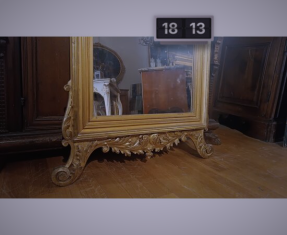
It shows 18,13
